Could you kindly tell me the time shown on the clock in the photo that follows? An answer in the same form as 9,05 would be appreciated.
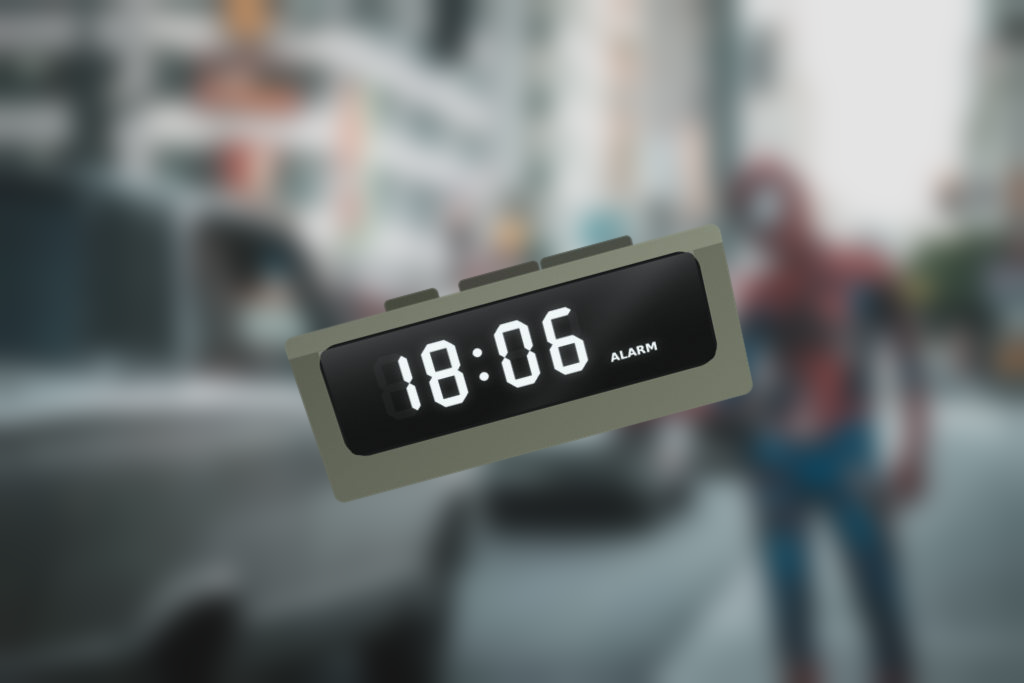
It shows 18,06
